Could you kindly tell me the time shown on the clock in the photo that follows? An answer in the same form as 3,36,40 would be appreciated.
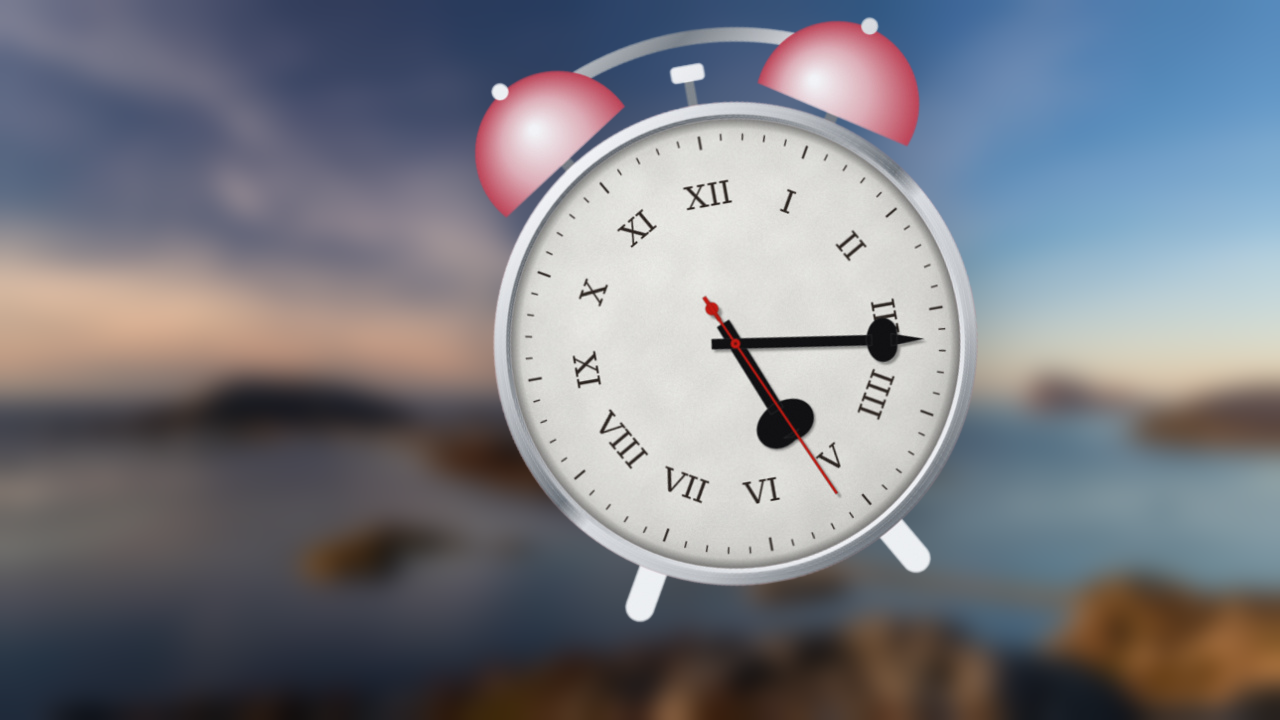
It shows 5,16,26
